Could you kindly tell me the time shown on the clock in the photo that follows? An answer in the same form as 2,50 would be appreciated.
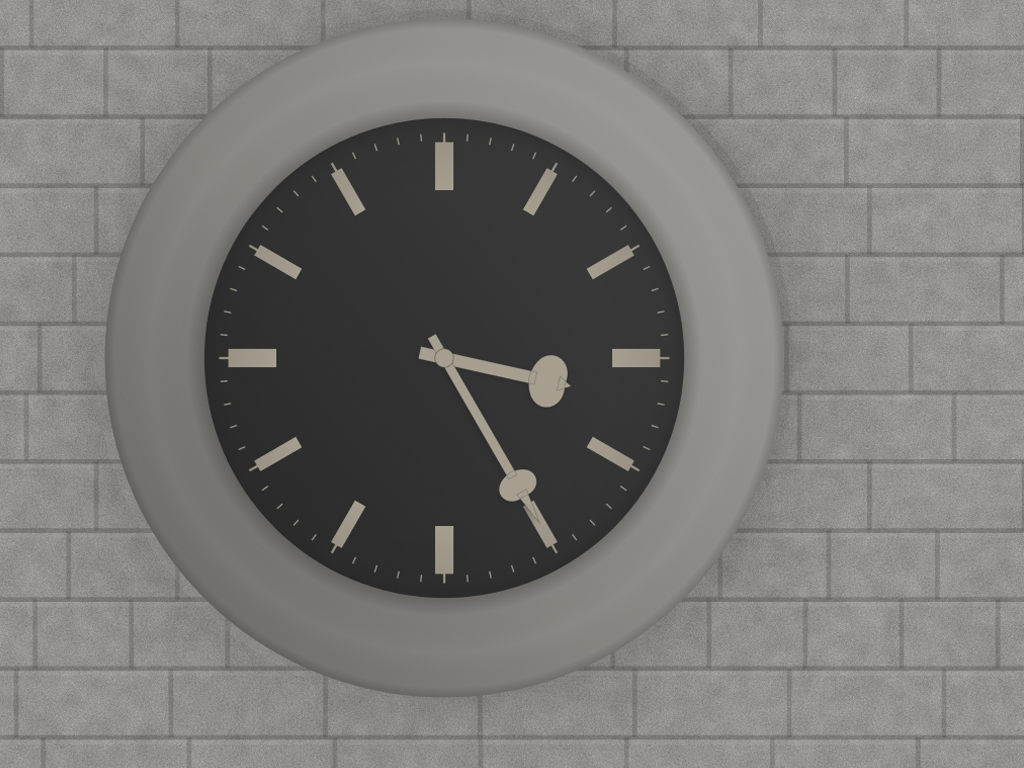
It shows 3,25
